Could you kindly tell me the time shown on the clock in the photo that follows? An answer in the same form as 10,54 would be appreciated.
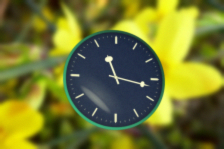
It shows 11,17
